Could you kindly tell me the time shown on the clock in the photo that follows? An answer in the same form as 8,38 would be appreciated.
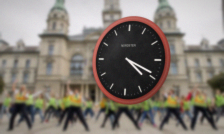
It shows 4,19
